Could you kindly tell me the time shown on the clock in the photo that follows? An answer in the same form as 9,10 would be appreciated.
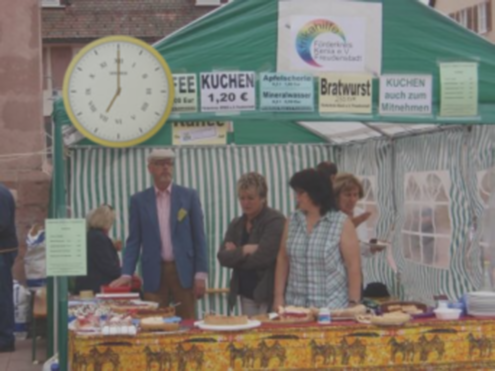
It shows 7,00
